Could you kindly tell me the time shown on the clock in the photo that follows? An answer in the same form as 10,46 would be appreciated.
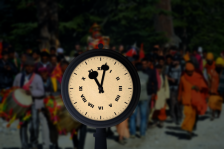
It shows 11,02
